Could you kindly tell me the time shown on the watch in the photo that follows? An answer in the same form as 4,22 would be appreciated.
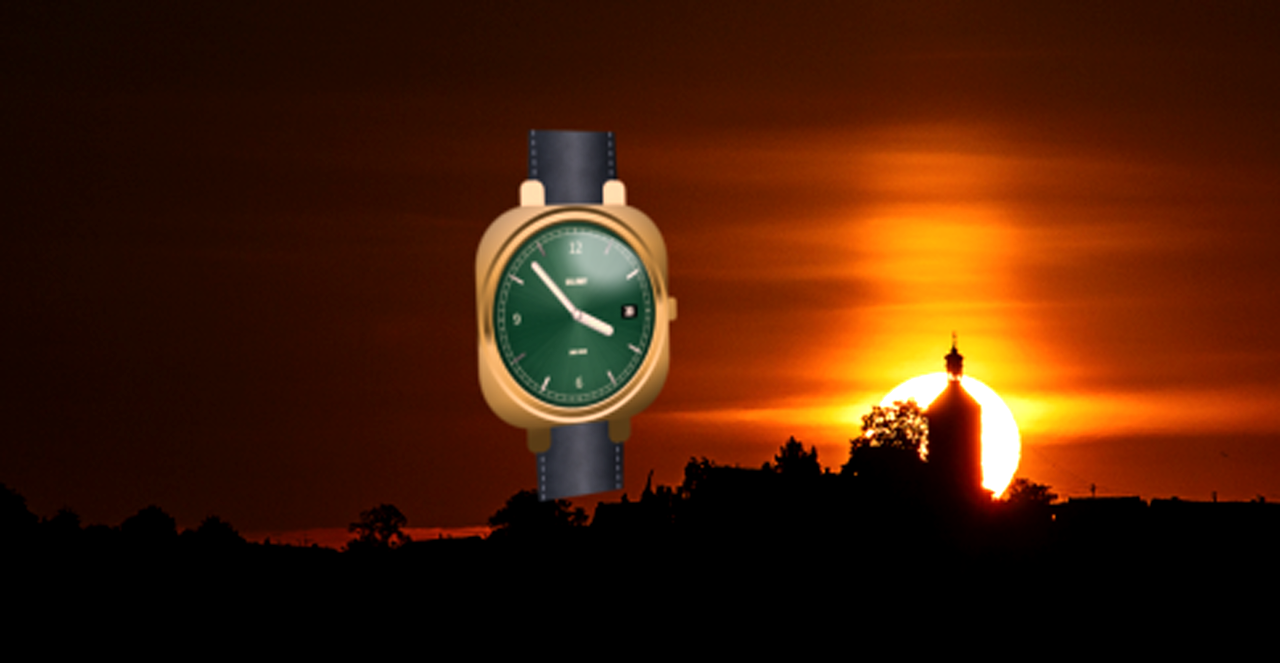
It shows 3,53
